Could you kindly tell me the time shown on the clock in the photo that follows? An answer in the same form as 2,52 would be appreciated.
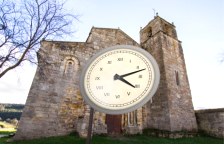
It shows 4,12
